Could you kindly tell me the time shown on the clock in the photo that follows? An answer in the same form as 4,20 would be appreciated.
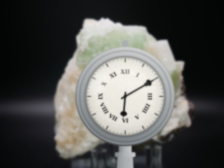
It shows 6,10
